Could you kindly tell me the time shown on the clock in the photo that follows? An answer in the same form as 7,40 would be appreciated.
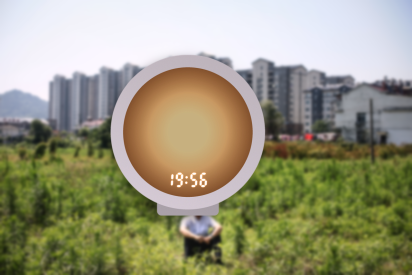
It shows 19,56
